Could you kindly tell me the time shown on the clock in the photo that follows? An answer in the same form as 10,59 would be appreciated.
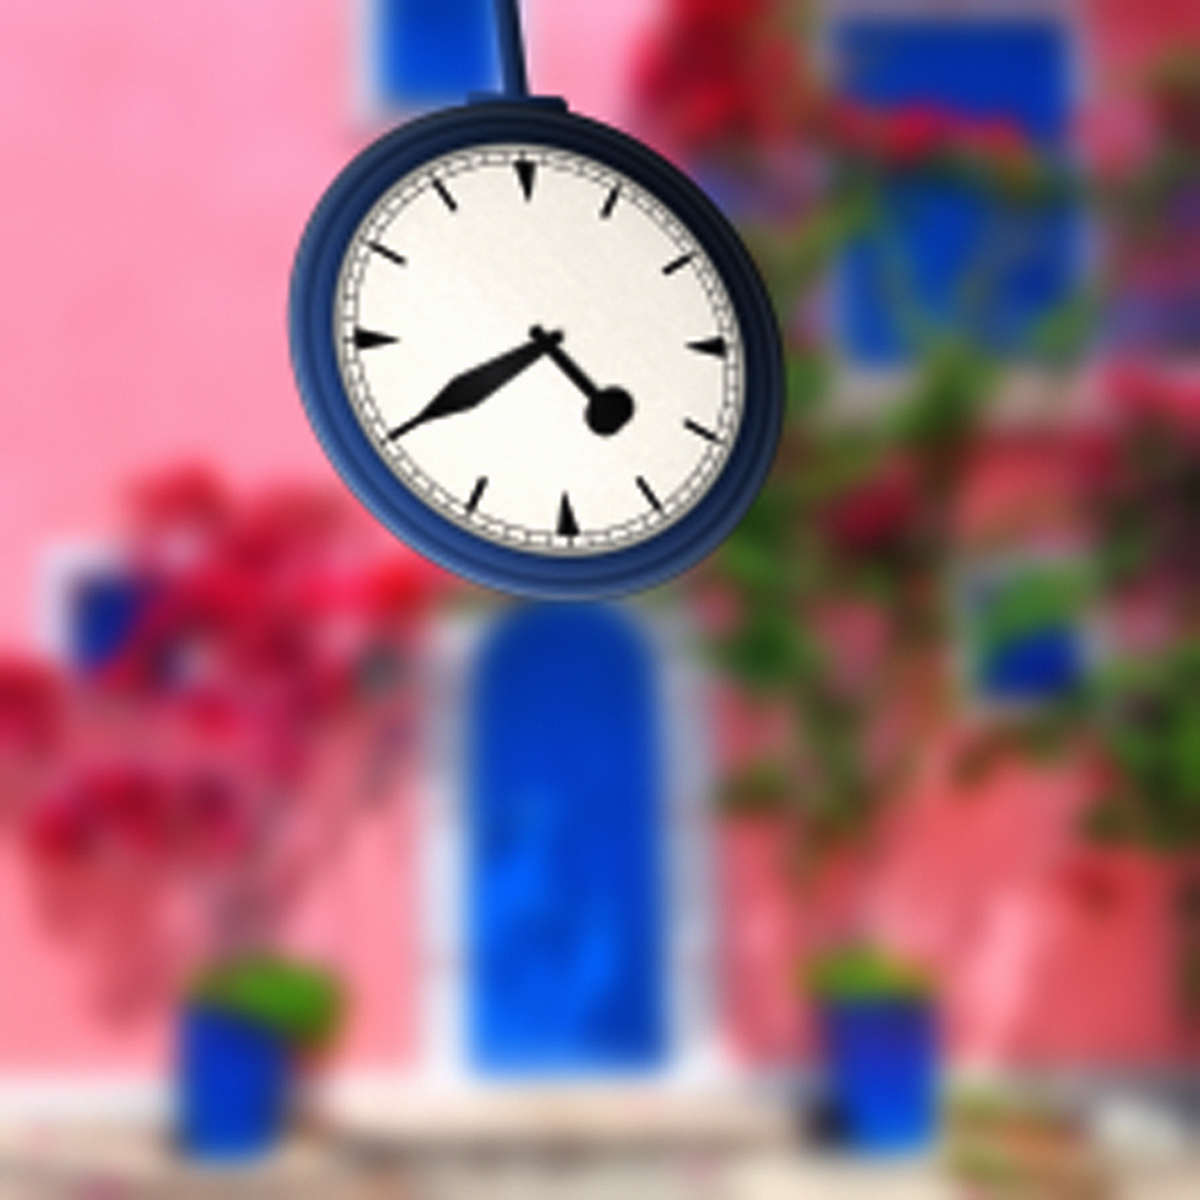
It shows 4,40
